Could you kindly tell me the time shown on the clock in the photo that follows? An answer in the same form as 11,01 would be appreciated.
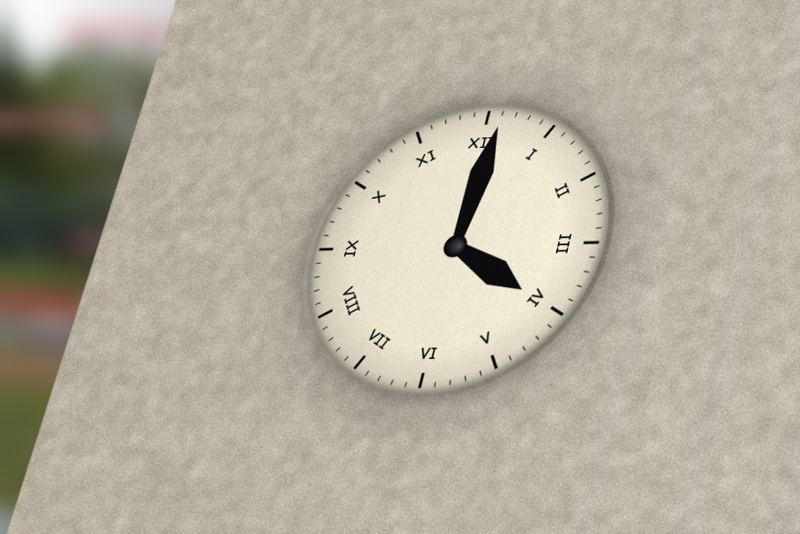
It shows 4,01
